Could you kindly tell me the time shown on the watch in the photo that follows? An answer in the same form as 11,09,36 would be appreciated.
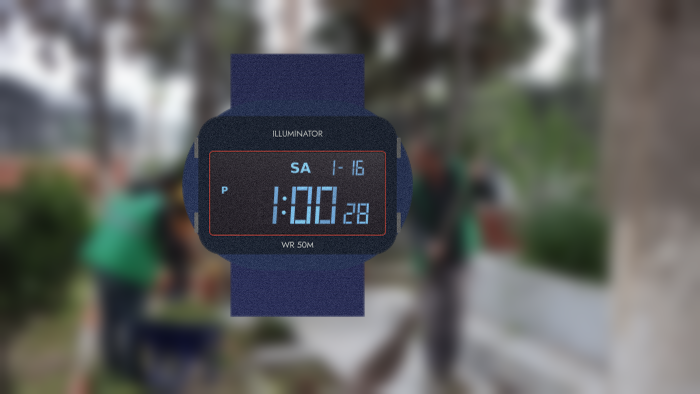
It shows 1,00,28
